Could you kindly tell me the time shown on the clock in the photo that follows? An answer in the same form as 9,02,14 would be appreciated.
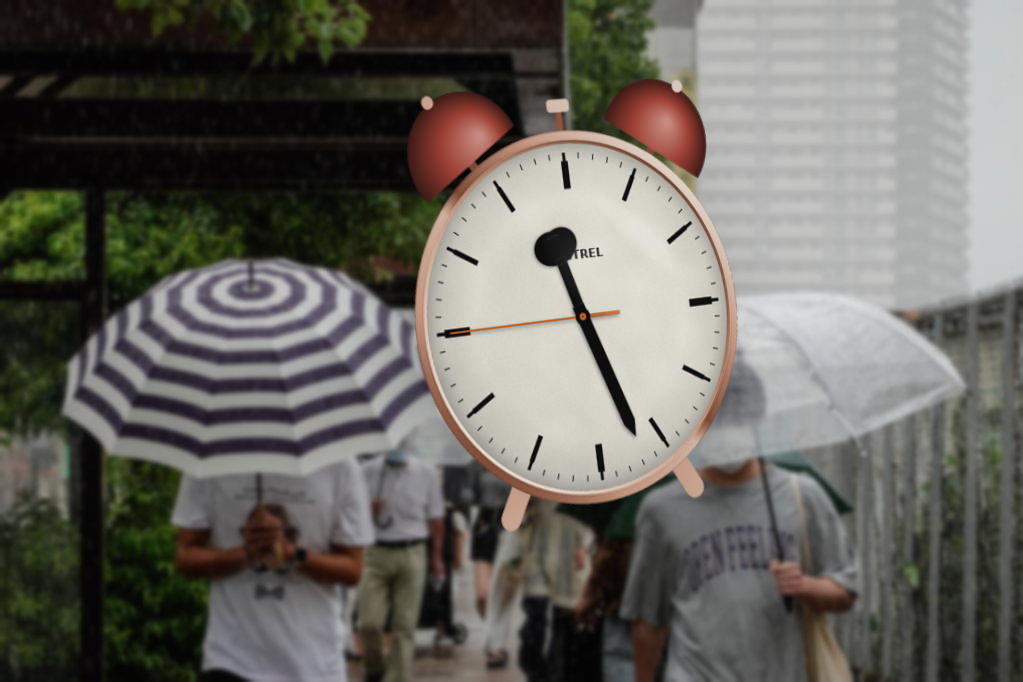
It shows 11,26,45
